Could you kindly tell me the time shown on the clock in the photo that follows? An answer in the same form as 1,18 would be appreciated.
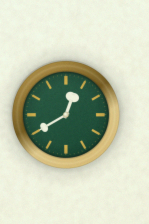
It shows 12,40
